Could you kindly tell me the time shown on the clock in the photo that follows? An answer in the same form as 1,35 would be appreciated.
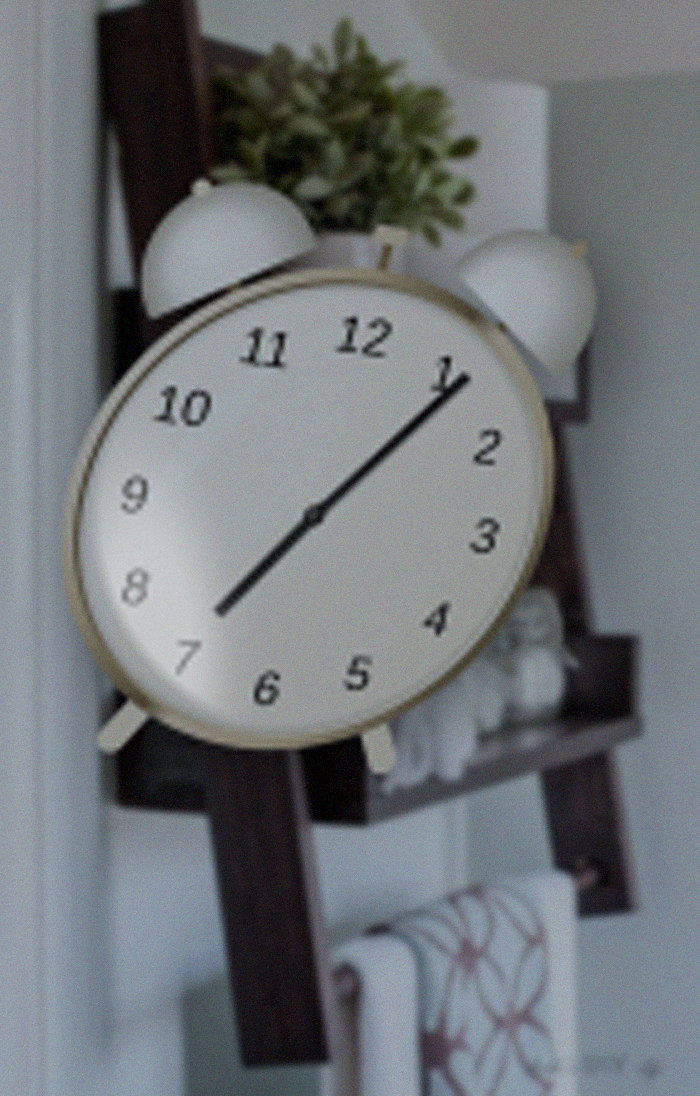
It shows 7,06
